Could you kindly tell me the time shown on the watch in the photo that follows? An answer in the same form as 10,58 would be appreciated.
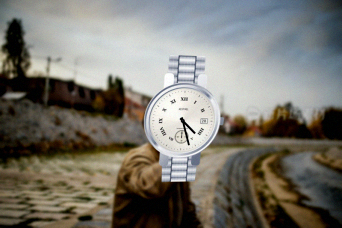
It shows 4,27
